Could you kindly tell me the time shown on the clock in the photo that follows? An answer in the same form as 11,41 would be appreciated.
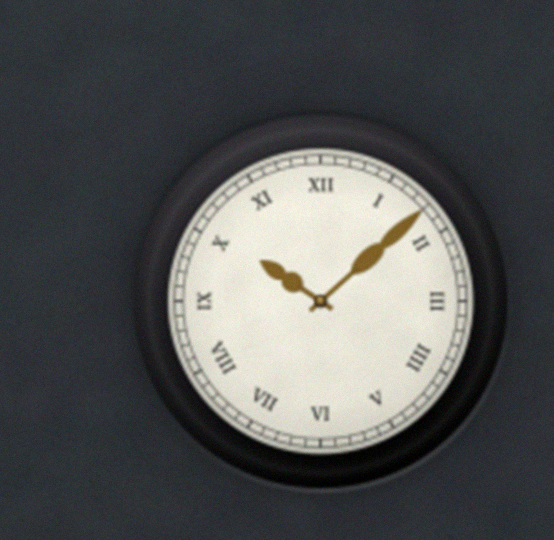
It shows 10,08
